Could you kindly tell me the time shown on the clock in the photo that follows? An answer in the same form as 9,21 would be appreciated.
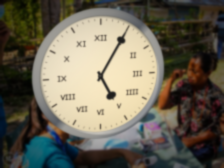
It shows 5,05
